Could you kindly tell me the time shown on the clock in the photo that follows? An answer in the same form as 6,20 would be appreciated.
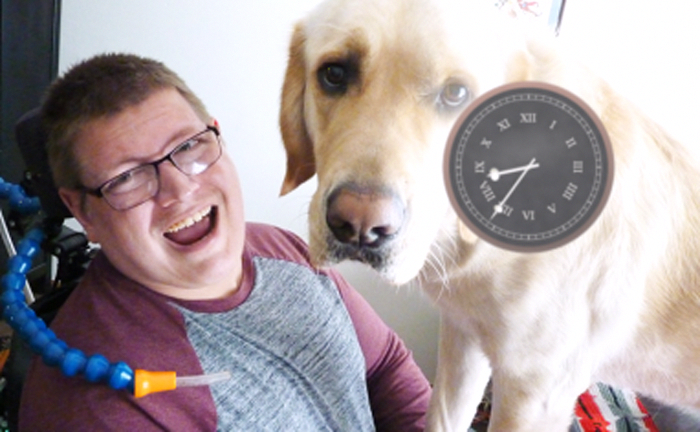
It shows 8,36
